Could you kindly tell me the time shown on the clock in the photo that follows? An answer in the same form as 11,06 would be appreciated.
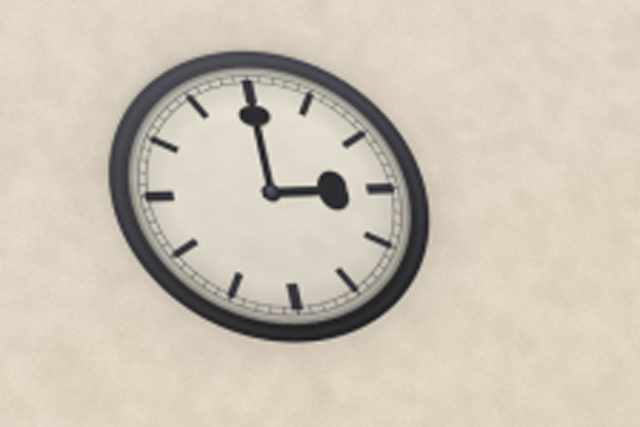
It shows 3,00
